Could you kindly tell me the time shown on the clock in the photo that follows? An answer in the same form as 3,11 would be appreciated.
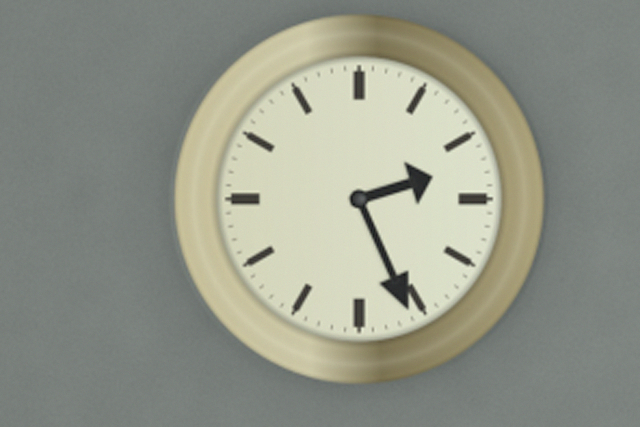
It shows 2,26
